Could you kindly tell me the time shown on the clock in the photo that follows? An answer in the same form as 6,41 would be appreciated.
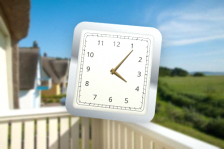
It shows 4,06
